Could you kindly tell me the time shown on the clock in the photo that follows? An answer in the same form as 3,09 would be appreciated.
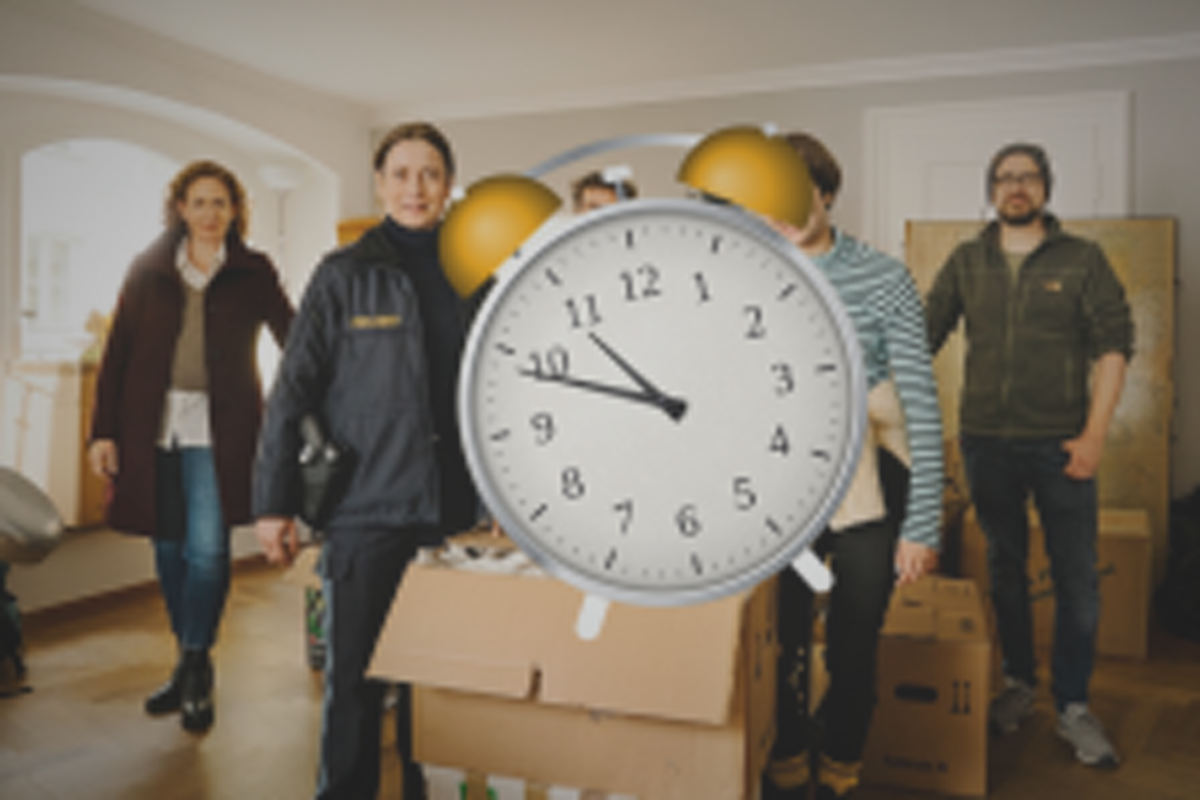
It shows 10,49
